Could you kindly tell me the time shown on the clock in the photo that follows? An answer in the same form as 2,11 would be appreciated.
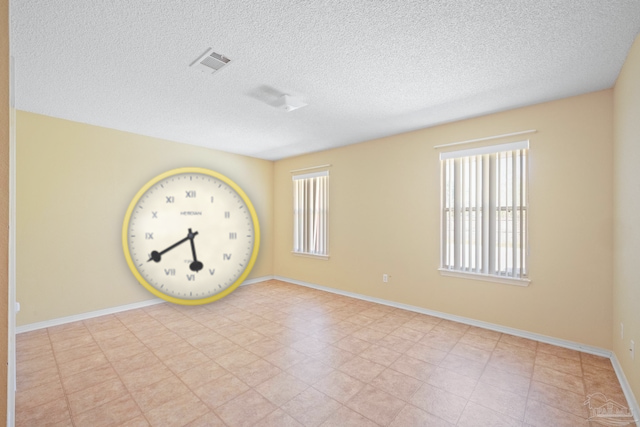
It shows 5,40
